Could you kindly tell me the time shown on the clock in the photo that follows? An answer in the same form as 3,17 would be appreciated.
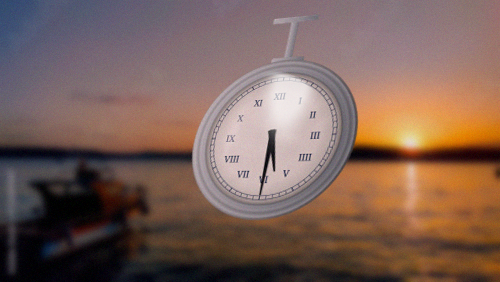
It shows 5,30
